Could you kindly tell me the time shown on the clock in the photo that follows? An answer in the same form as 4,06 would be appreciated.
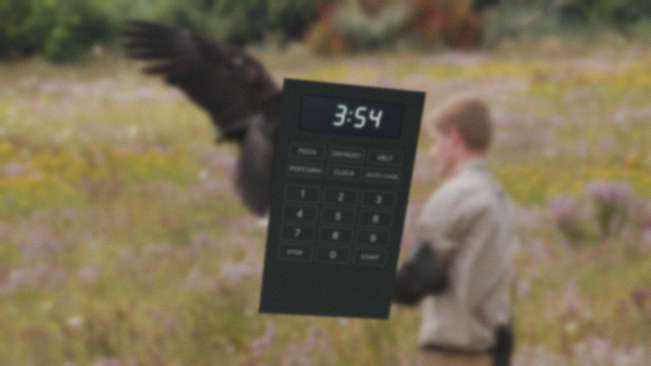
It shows 3,54
